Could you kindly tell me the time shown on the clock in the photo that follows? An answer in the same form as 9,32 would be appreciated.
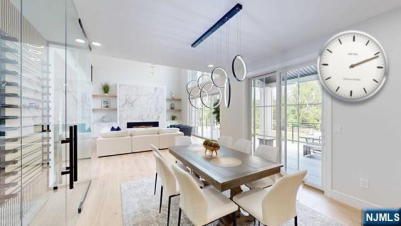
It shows 2,11
